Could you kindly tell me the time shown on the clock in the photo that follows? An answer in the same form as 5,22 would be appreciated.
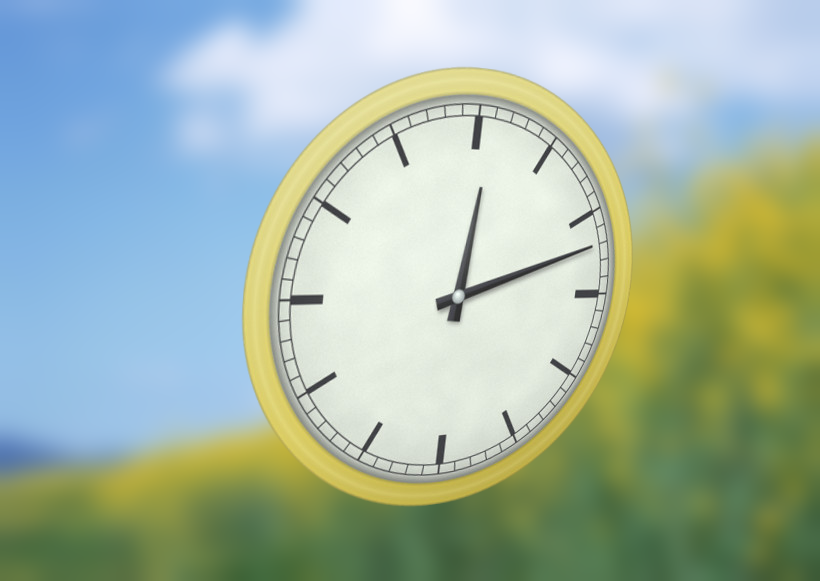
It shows 12,12
